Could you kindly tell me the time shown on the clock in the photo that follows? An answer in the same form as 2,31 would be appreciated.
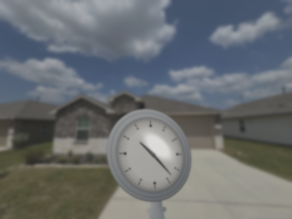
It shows 10,23
